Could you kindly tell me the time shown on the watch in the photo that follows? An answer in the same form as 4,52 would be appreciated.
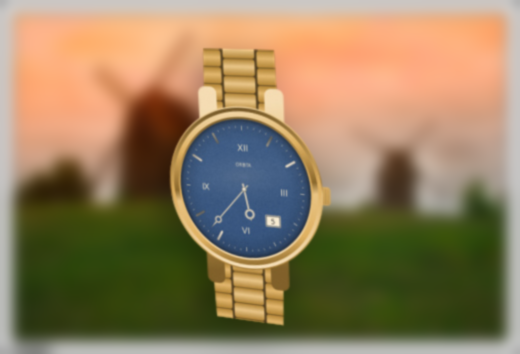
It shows 5,37
